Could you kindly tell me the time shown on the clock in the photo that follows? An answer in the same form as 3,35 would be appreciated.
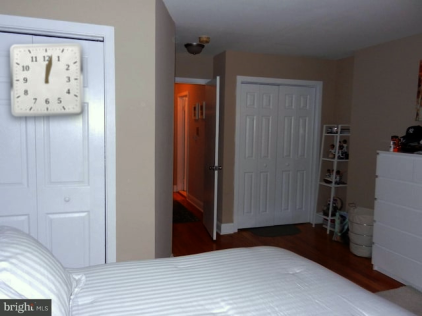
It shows 12,02
